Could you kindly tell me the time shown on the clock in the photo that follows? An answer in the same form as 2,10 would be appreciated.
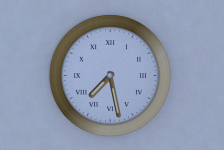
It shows 7,28
